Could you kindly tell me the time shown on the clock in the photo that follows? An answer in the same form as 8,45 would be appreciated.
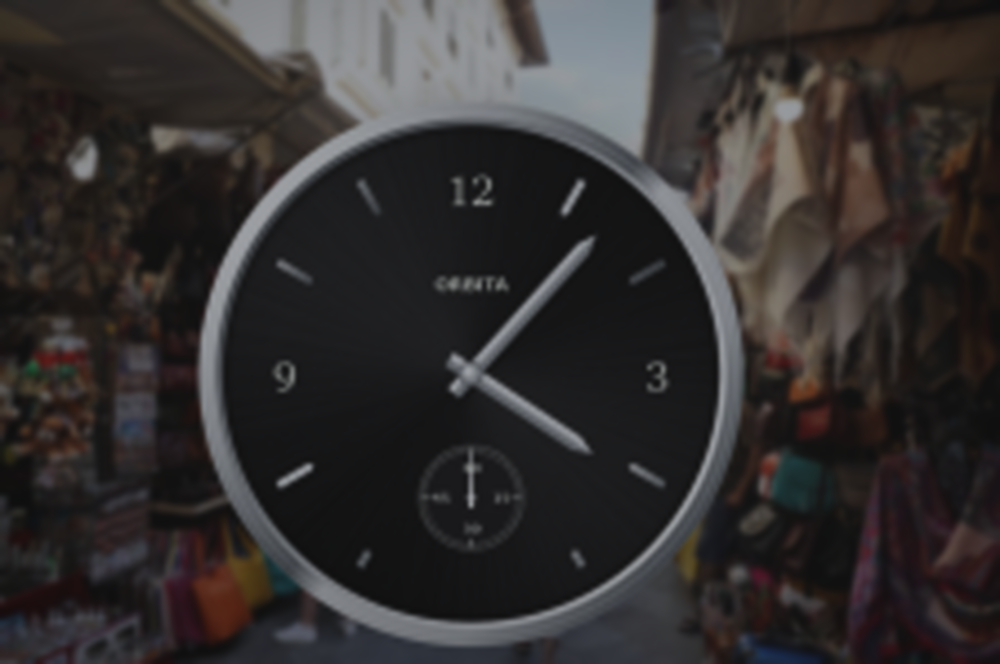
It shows 4,07
